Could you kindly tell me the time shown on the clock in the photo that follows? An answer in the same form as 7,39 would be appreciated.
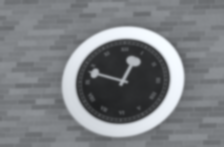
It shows 12,48
